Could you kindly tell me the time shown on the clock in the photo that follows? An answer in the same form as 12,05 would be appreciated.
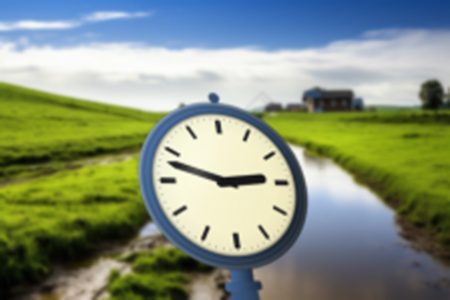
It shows 2,48
